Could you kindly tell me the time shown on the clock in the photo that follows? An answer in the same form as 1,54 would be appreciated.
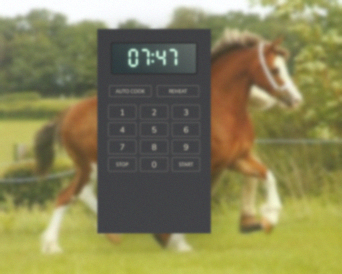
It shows 7,47
